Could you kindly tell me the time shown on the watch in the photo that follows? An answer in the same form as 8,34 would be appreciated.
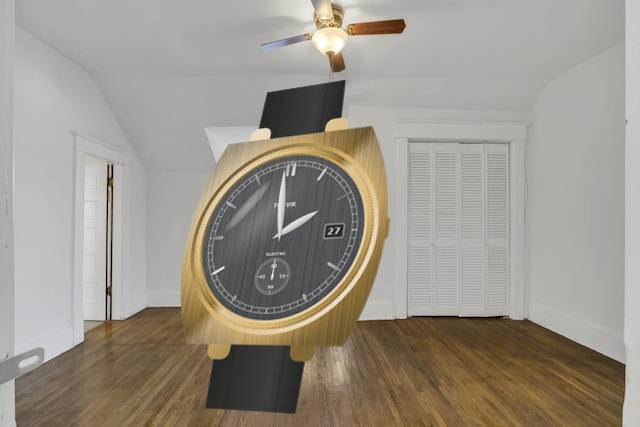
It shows 1,59
